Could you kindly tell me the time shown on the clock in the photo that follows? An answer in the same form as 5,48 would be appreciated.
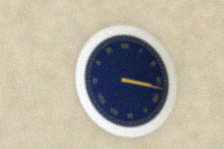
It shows 3,17
